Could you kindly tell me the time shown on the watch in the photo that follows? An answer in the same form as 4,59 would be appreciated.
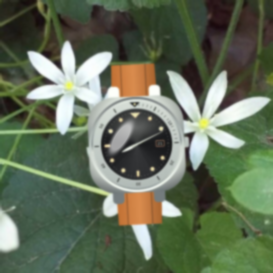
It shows 8,11
